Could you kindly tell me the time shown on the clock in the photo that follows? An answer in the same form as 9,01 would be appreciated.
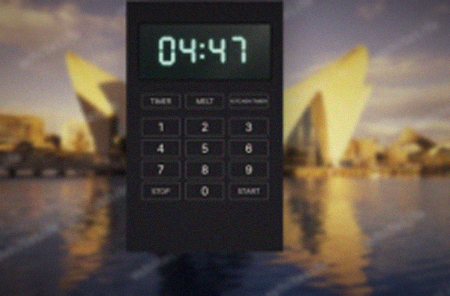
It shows 4,47
